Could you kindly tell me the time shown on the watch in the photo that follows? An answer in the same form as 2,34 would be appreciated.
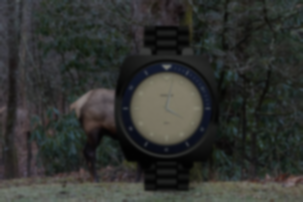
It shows 4,02
